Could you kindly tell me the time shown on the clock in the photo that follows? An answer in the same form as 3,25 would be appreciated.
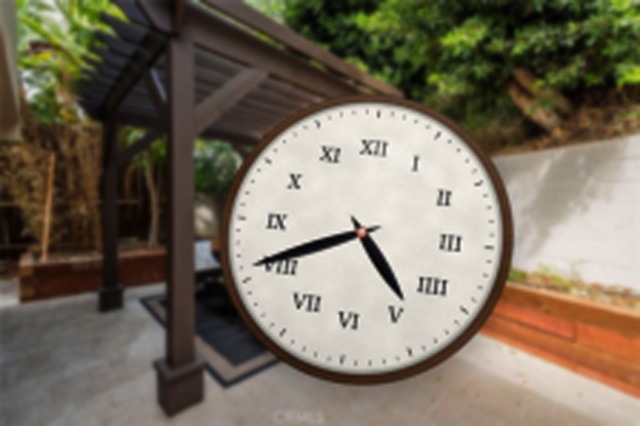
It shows 4,41
